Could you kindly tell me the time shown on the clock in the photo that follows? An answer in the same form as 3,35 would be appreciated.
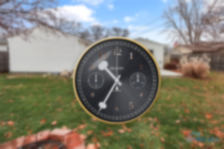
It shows 10,35
